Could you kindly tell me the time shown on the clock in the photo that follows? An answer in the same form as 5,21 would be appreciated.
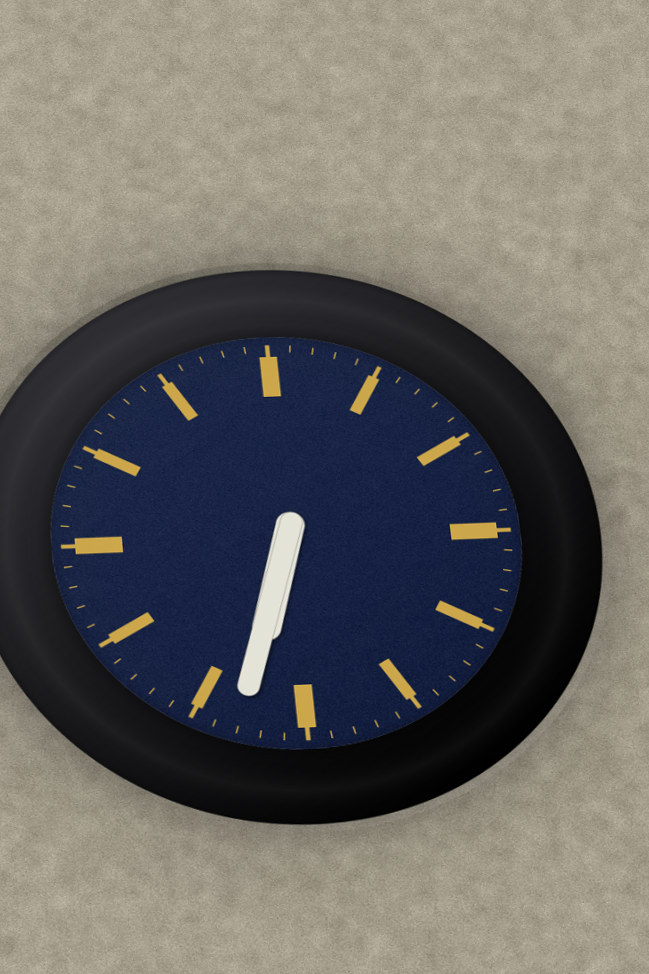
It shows 6,33
